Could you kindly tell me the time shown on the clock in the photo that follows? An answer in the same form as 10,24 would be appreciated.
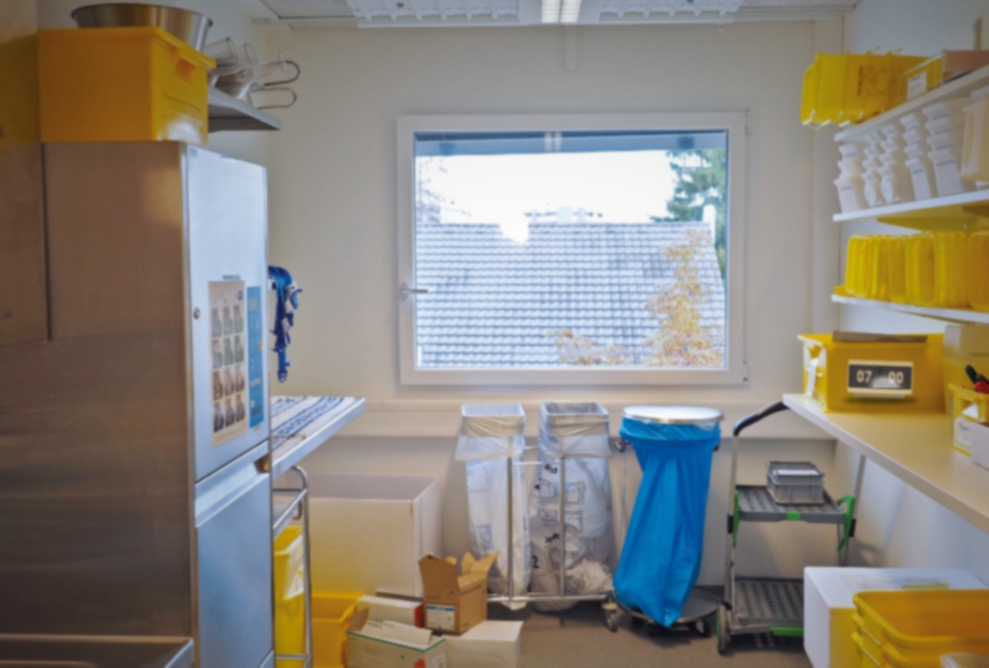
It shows 7,00
